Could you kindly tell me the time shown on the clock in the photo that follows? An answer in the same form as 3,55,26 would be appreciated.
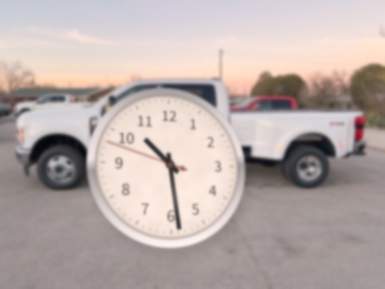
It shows 10,28,48
